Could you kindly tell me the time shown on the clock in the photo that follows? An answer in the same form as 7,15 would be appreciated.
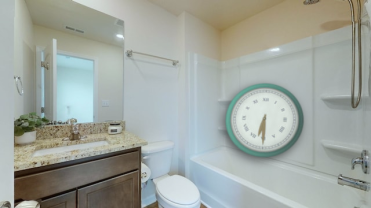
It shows 6,30
